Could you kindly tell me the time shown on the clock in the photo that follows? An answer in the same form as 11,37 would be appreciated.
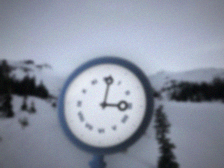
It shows 3,01
